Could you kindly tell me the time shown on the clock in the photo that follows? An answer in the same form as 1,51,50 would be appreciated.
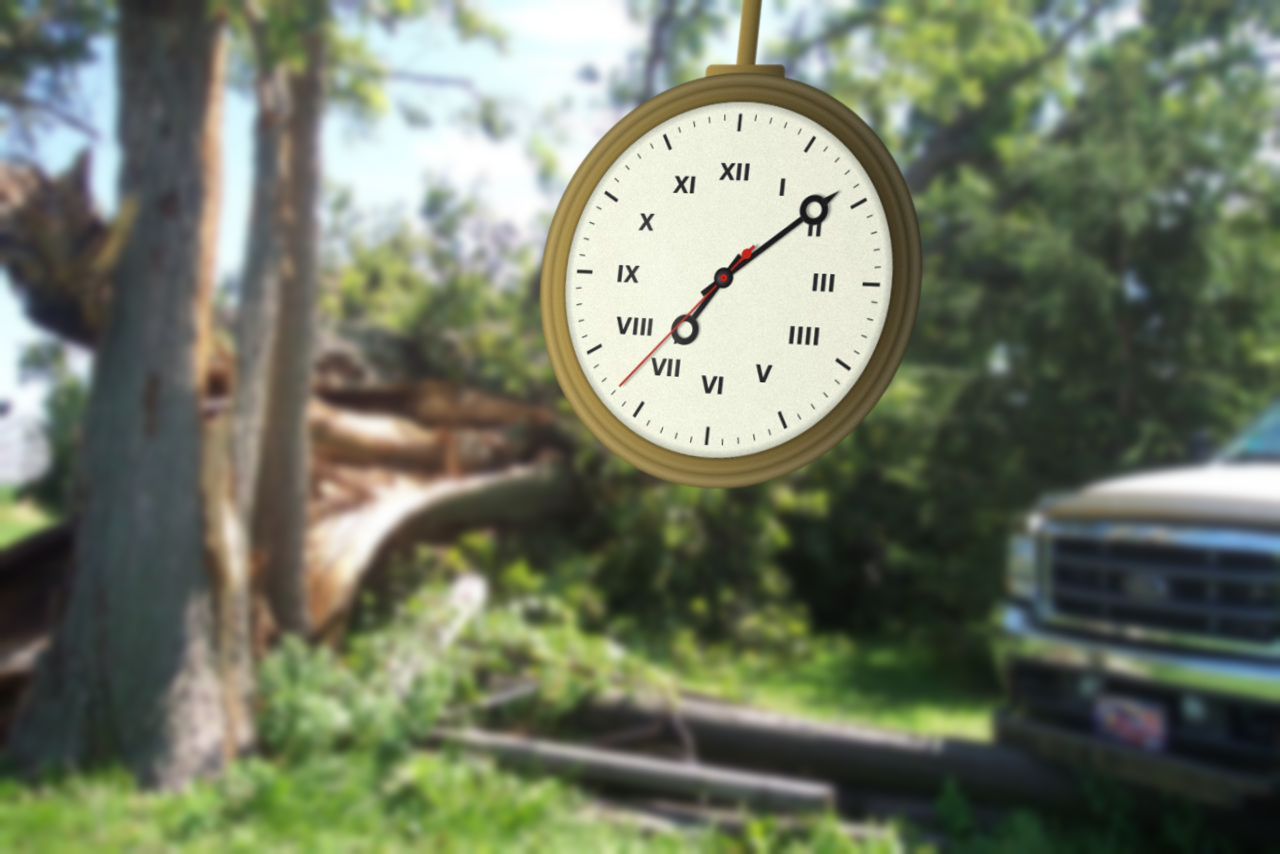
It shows 7,08,37
